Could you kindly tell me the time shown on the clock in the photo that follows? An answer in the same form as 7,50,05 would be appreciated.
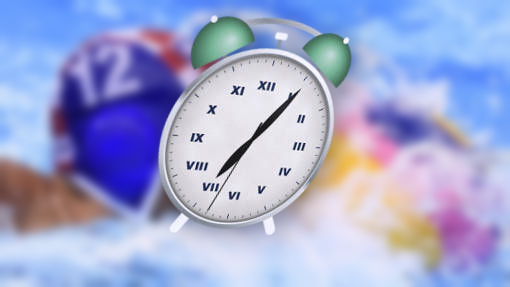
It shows 7,05,33
